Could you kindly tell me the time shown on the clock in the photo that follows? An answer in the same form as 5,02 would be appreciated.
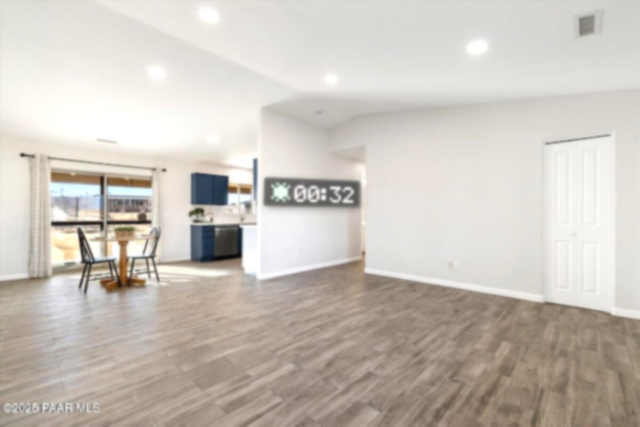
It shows 0,32
